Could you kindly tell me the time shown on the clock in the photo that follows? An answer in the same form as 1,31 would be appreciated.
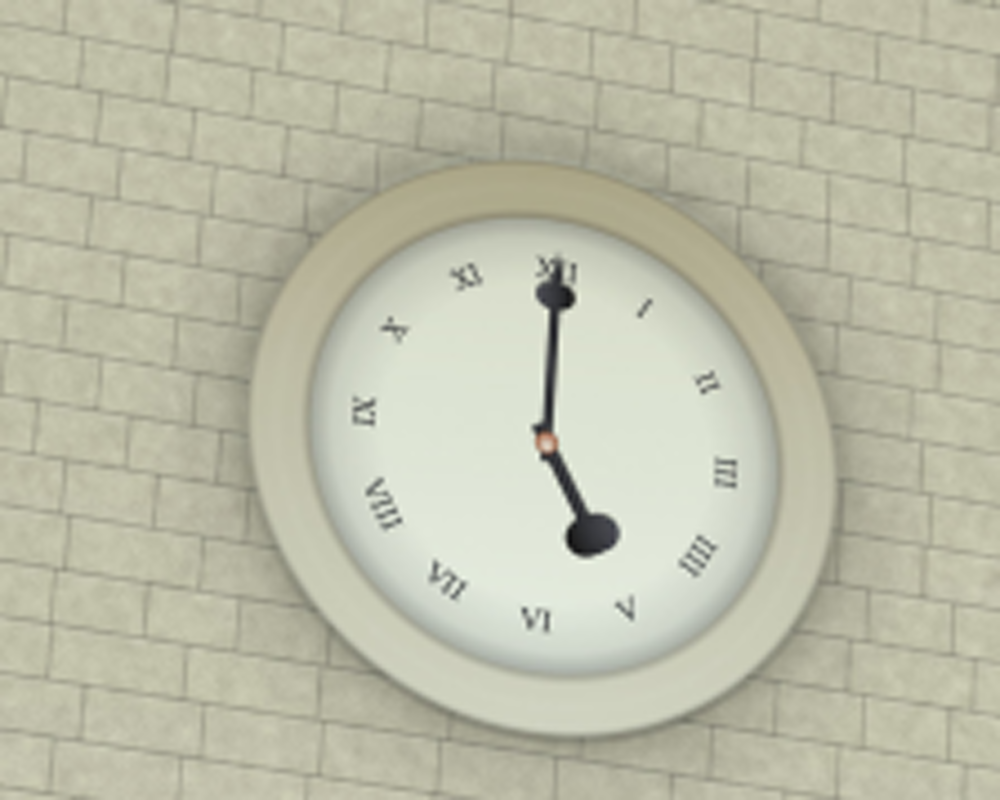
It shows 5,00
